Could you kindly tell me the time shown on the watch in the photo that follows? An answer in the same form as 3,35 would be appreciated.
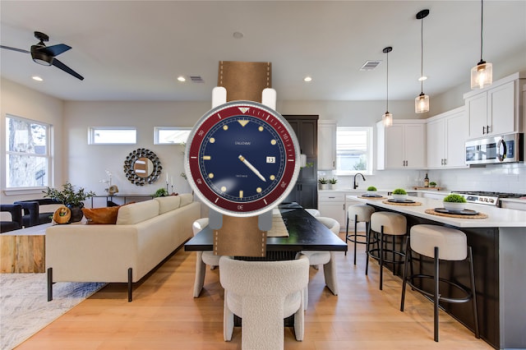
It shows 4,22
